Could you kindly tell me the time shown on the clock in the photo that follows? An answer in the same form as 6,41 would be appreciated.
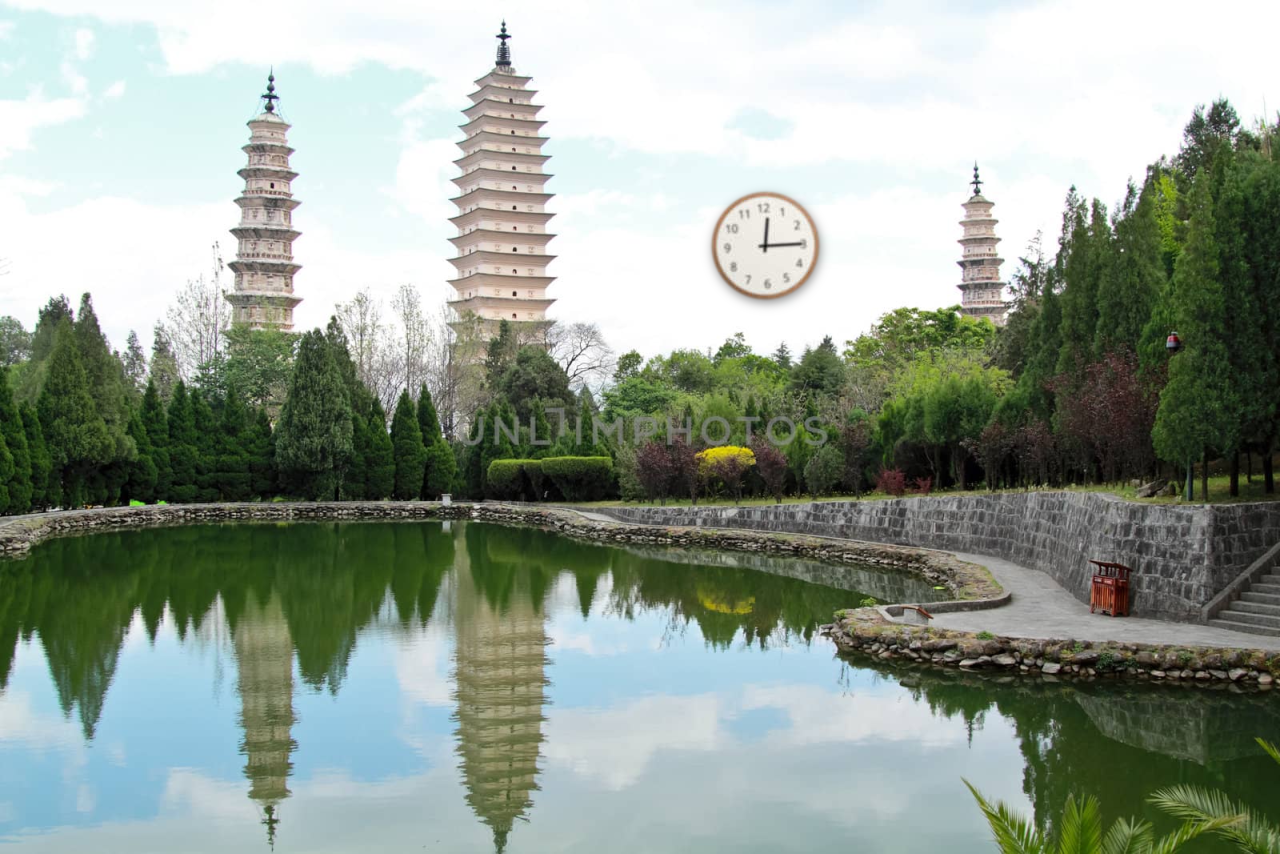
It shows 12,15
